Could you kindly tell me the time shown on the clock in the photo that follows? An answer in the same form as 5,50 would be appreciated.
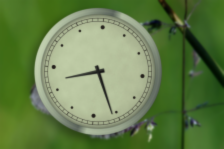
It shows 8,26
